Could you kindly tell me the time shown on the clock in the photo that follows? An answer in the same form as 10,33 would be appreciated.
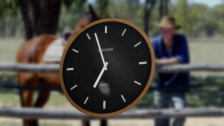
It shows 6,57
